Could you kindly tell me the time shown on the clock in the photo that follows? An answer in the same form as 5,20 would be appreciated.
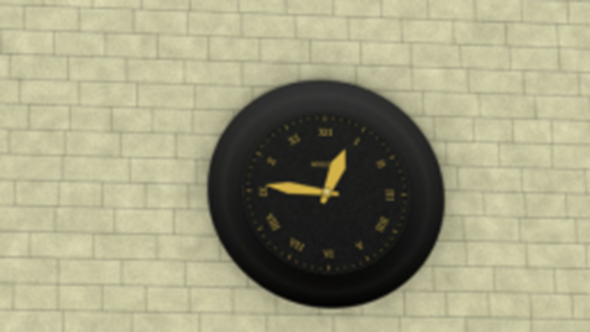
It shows 12,46
